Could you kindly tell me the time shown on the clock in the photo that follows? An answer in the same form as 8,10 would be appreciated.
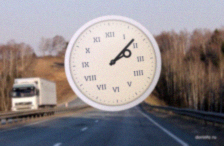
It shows 2,08
